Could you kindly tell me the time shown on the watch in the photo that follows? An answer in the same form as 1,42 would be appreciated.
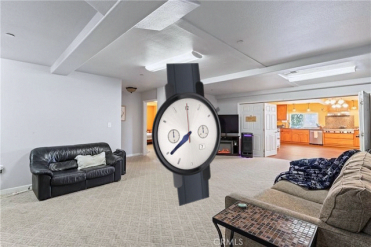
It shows 7,39
